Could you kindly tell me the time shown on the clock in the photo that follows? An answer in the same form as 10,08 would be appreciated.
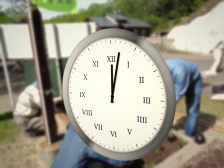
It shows 12,02
